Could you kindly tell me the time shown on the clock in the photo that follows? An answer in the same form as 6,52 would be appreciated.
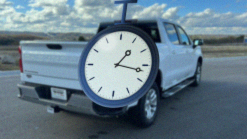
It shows 1,17
